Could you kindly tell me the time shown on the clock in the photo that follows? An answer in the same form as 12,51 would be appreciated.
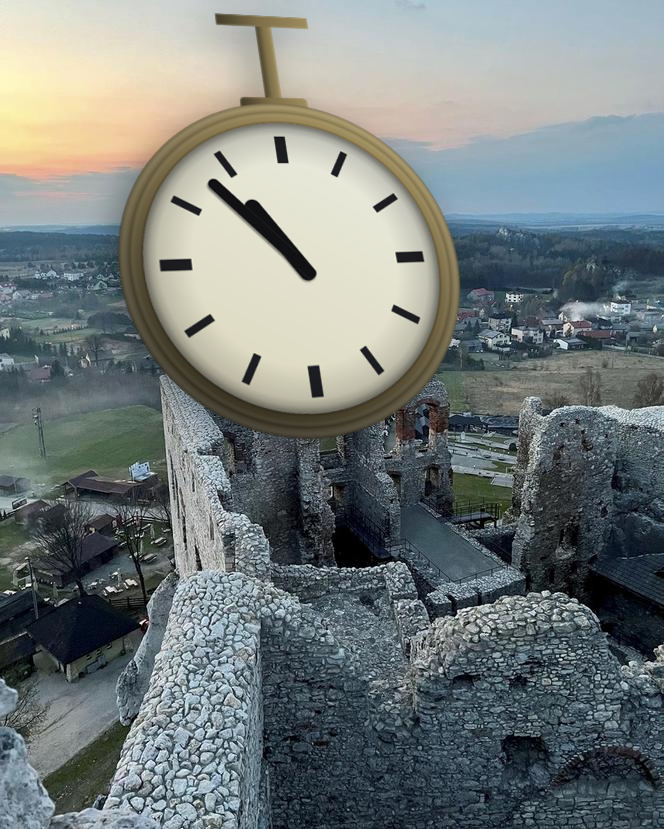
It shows 10,53
